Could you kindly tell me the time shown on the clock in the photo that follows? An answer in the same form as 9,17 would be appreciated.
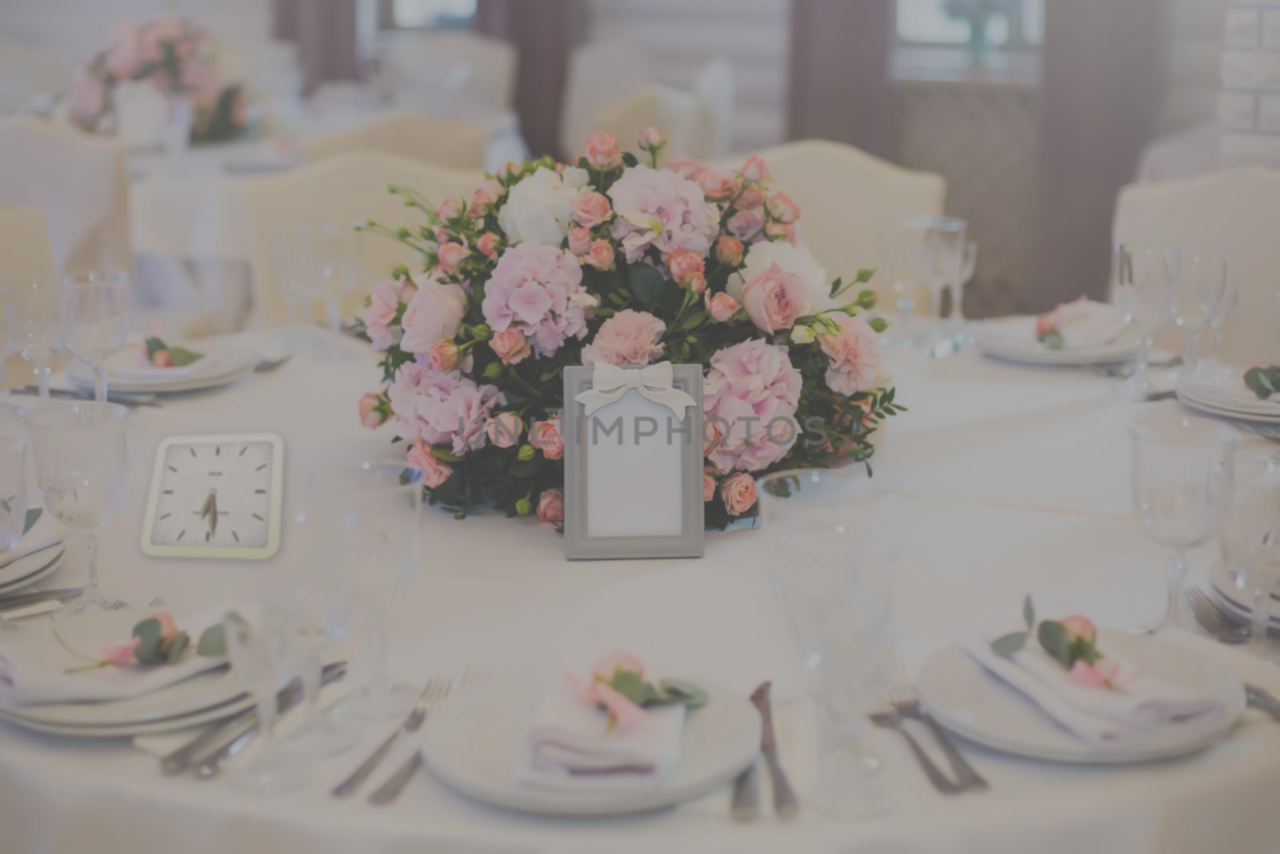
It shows 6,29
